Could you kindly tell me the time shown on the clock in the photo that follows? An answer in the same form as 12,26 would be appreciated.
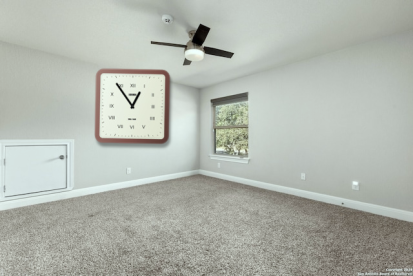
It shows 12,54
